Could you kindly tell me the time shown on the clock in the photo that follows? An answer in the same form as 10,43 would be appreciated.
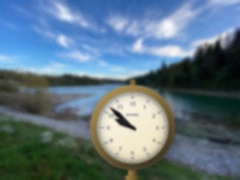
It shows 9,52
